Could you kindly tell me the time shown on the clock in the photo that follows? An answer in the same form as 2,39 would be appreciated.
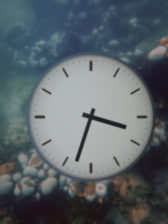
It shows 3,33
